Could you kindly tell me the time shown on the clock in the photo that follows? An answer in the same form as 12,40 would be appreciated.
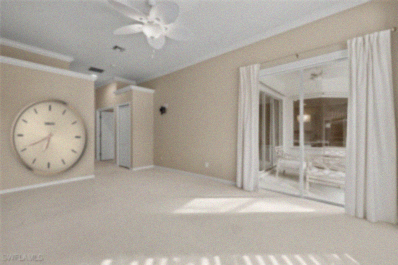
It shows 6,41
